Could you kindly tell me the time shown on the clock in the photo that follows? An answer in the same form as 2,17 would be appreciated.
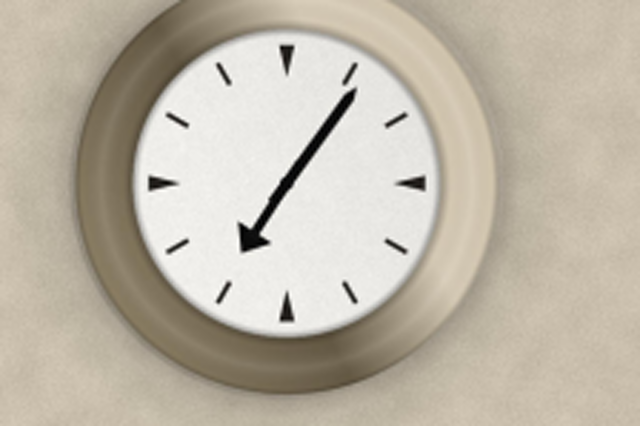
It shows 7,06
